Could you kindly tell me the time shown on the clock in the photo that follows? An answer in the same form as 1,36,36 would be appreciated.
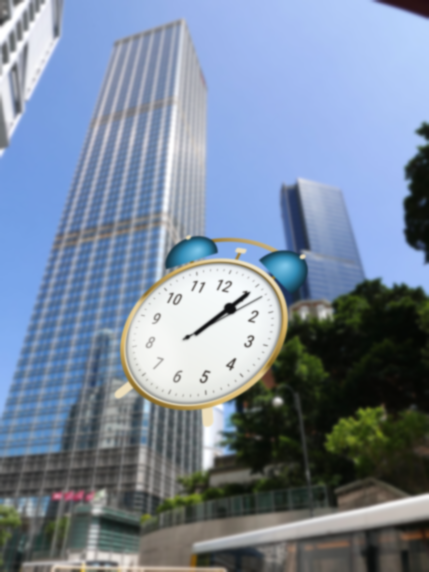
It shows 1,05,07
